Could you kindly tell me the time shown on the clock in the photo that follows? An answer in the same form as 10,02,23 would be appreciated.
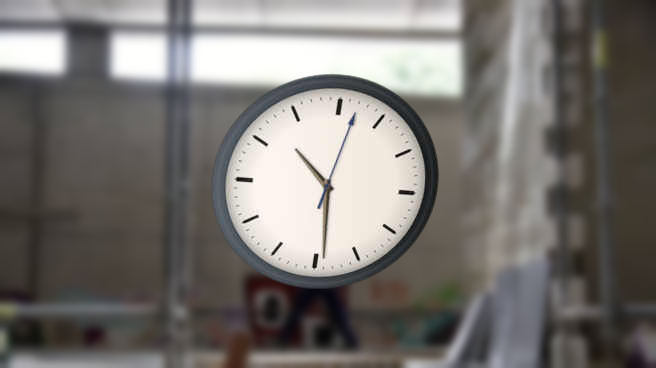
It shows 10,29,02
